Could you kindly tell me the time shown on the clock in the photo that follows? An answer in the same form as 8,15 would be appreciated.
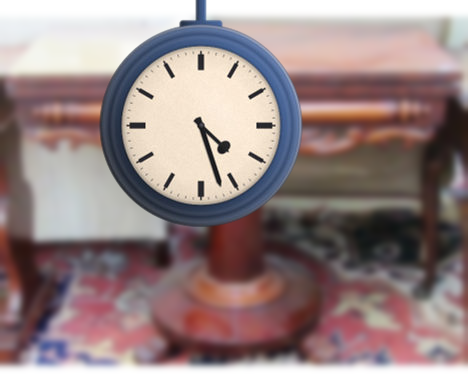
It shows 4,27
